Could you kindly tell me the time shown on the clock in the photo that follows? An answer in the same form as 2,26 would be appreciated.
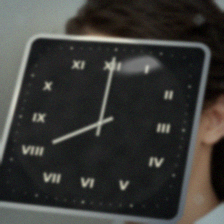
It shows 8,00
